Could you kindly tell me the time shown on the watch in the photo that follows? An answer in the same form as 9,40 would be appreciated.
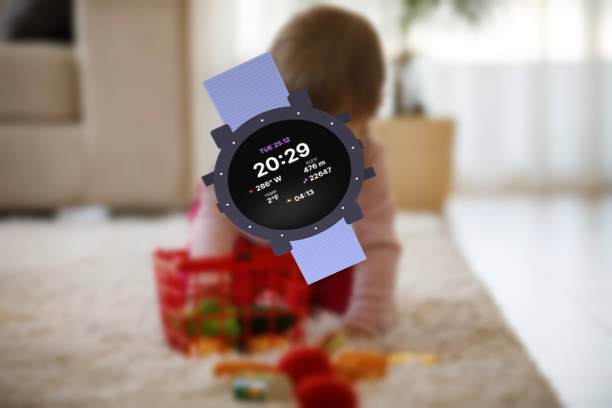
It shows 20,29
